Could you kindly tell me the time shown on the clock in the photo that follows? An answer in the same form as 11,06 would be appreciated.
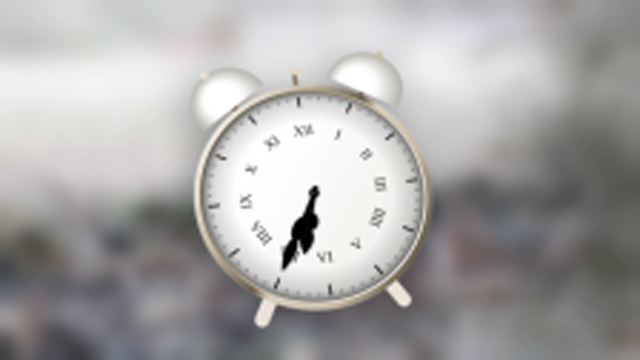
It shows 6,35
